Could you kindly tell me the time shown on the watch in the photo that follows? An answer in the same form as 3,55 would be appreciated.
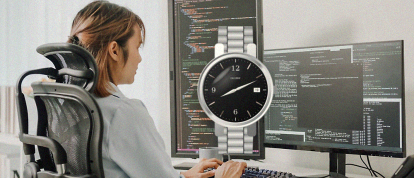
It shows 8,11
